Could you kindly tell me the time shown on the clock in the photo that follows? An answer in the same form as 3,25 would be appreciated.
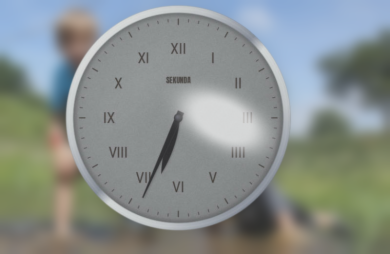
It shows 6,34
